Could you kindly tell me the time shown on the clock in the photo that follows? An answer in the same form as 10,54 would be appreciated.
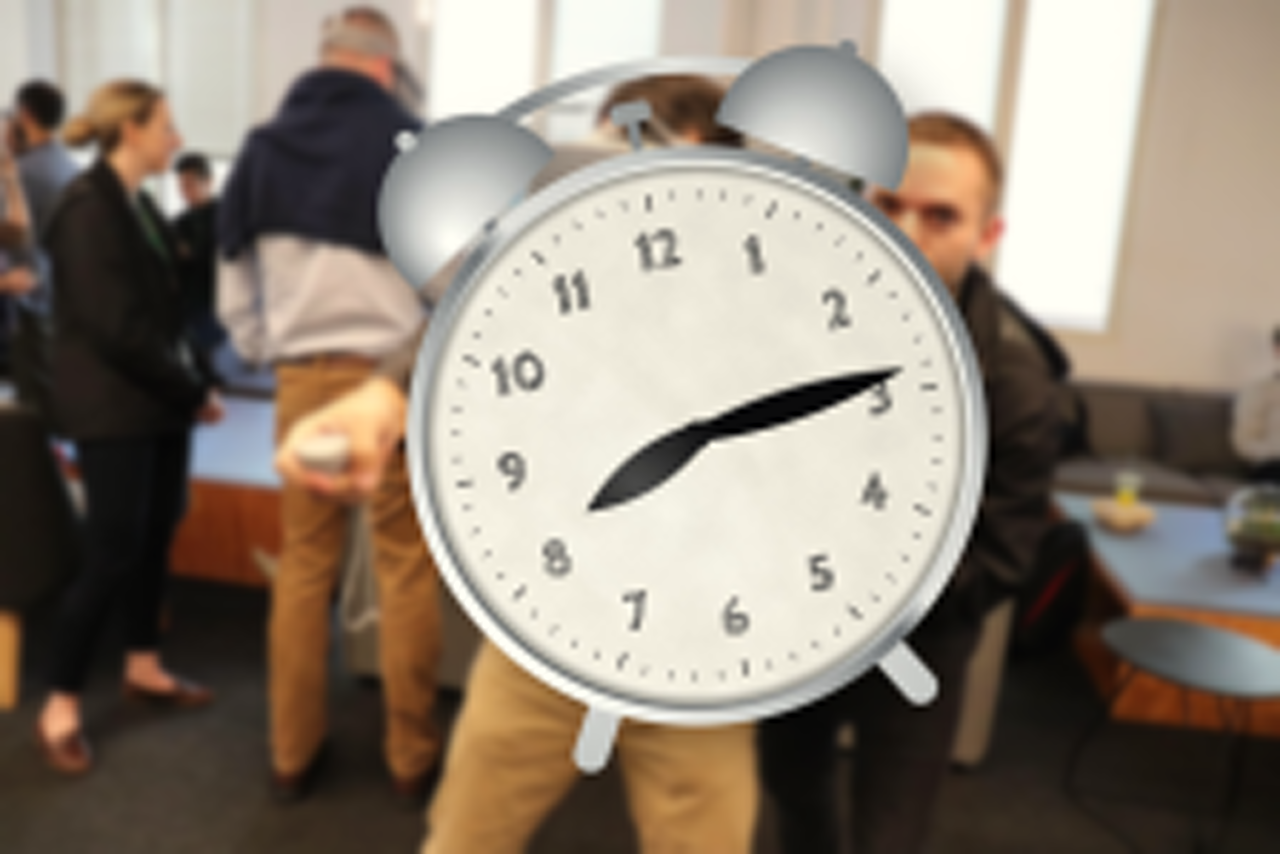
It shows 8,14
